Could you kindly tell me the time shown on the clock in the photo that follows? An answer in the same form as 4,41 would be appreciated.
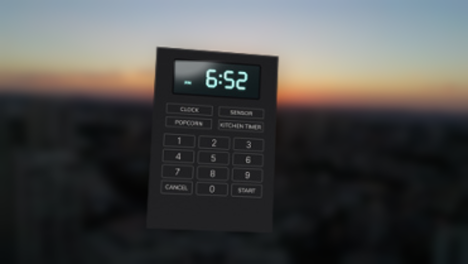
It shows 6,52
